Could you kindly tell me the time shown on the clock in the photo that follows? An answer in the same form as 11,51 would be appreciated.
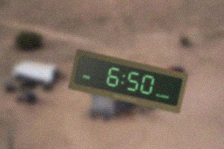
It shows 6,50
